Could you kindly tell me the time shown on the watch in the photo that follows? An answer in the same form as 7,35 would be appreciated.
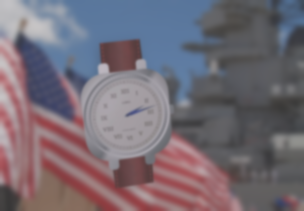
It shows 2,13
